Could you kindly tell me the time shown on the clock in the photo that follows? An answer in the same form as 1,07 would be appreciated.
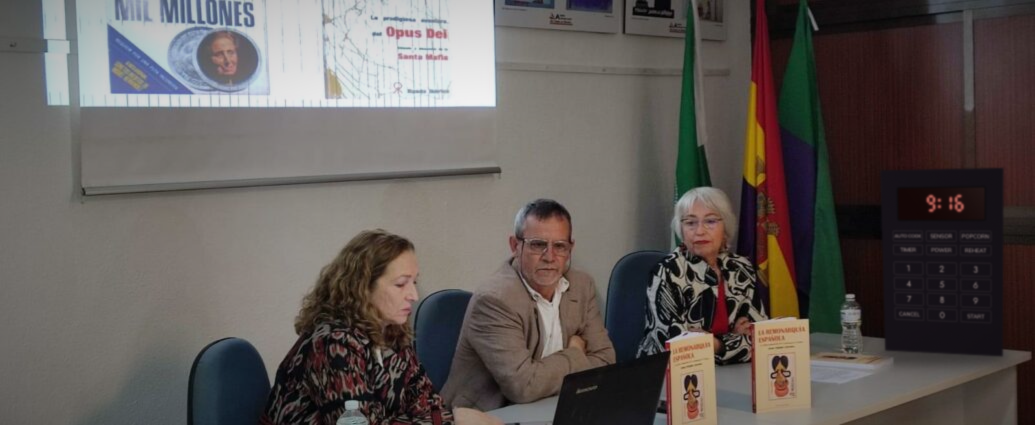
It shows 9,16
